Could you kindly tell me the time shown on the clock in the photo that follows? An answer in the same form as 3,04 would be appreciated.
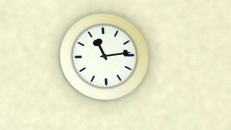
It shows 11,14
